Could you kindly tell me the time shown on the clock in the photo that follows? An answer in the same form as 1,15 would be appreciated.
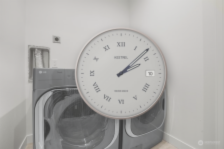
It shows 2,08
